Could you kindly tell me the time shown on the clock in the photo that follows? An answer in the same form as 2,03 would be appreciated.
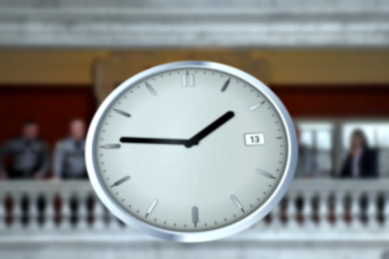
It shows 1,46
